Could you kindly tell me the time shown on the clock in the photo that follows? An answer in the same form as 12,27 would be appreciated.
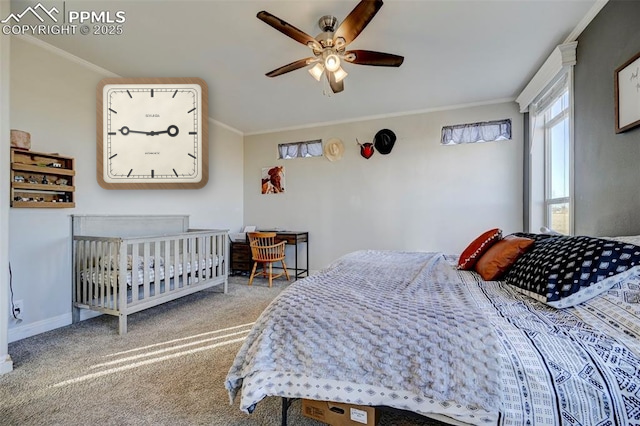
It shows 2,46
